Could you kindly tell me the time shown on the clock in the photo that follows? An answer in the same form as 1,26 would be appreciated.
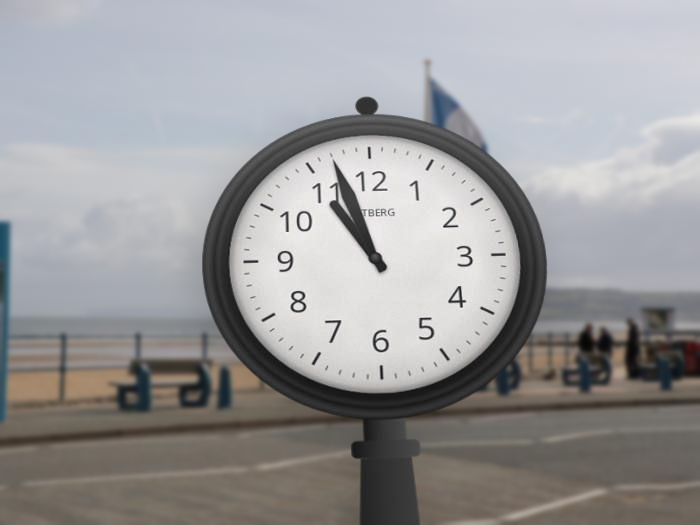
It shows 10,57
